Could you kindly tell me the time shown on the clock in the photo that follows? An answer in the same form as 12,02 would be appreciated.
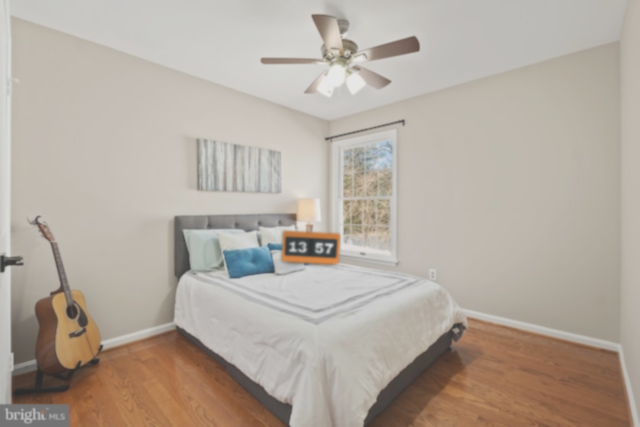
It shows 13,57
